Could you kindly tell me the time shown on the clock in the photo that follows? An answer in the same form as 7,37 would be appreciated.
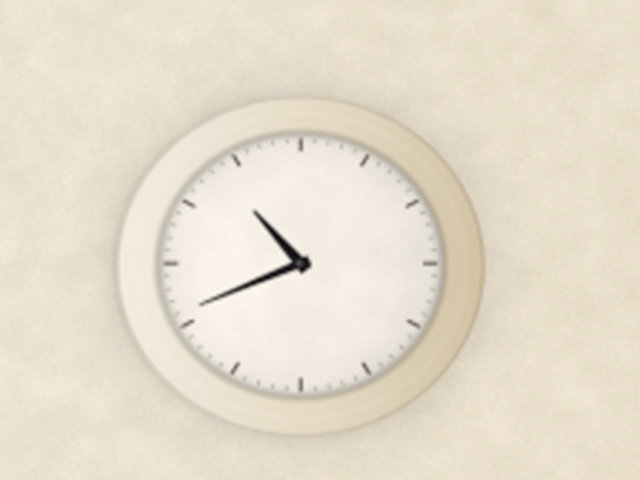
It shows 10,41
